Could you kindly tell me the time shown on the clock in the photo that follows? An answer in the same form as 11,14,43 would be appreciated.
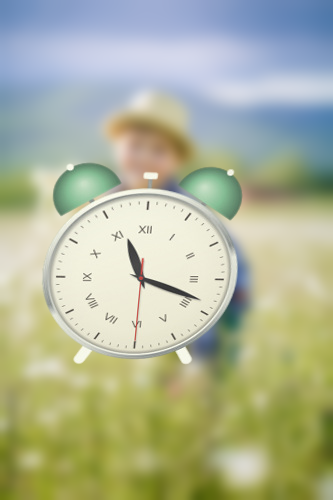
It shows 11,18,30
